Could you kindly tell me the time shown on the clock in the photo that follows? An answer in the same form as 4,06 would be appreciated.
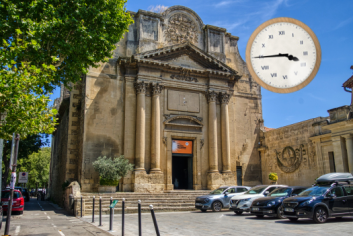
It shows 3,45
